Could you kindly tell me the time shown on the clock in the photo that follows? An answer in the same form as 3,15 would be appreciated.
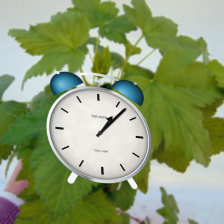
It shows 1,07
